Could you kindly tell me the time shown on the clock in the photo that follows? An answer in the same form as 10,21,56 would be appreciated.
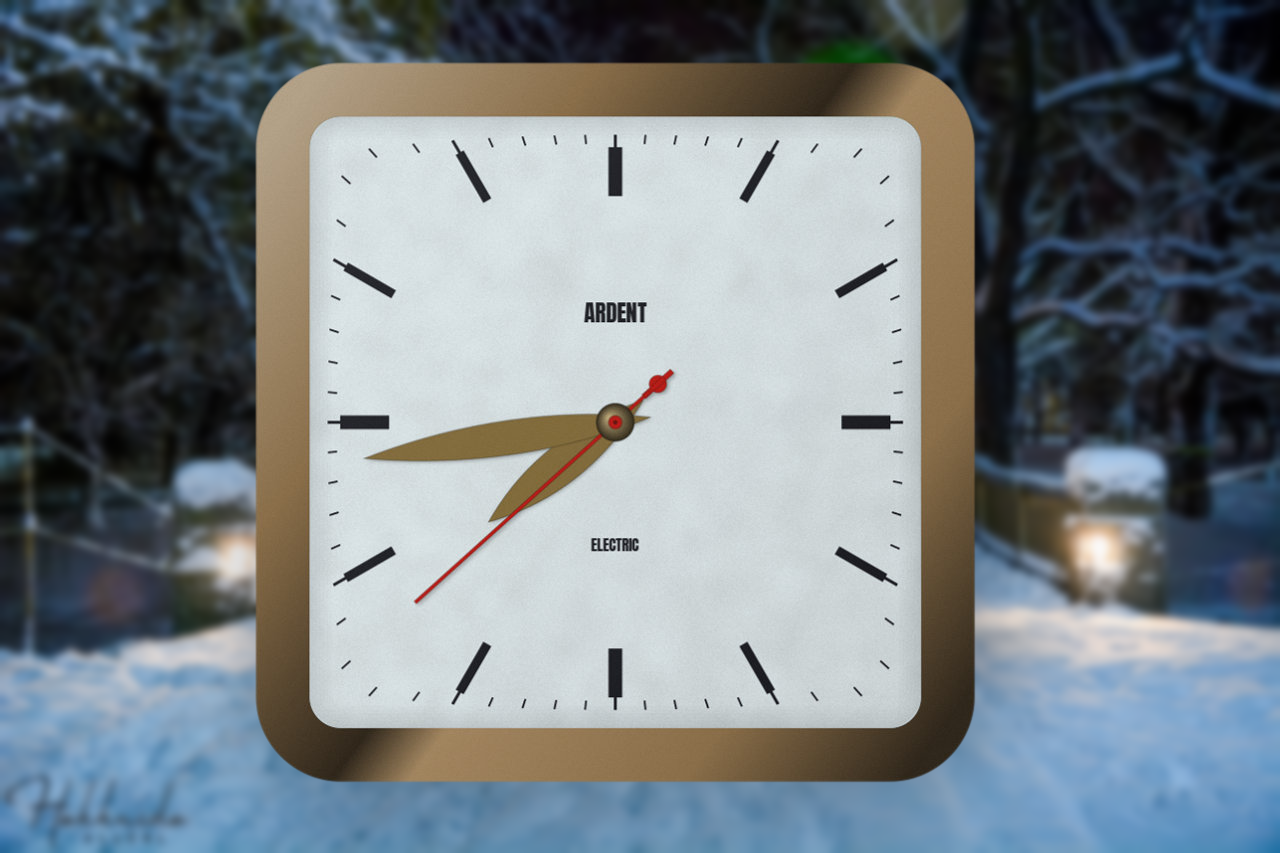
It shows 7,43,38
